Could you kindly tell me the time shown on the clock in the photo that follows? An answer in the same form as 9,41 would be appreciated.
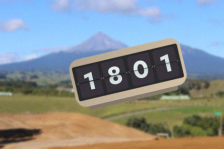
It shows 18,01
